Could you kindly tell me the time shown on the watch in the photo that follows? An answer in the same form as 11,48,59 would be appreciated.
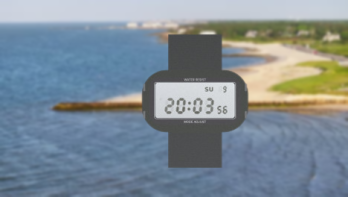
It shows 20,03,56
